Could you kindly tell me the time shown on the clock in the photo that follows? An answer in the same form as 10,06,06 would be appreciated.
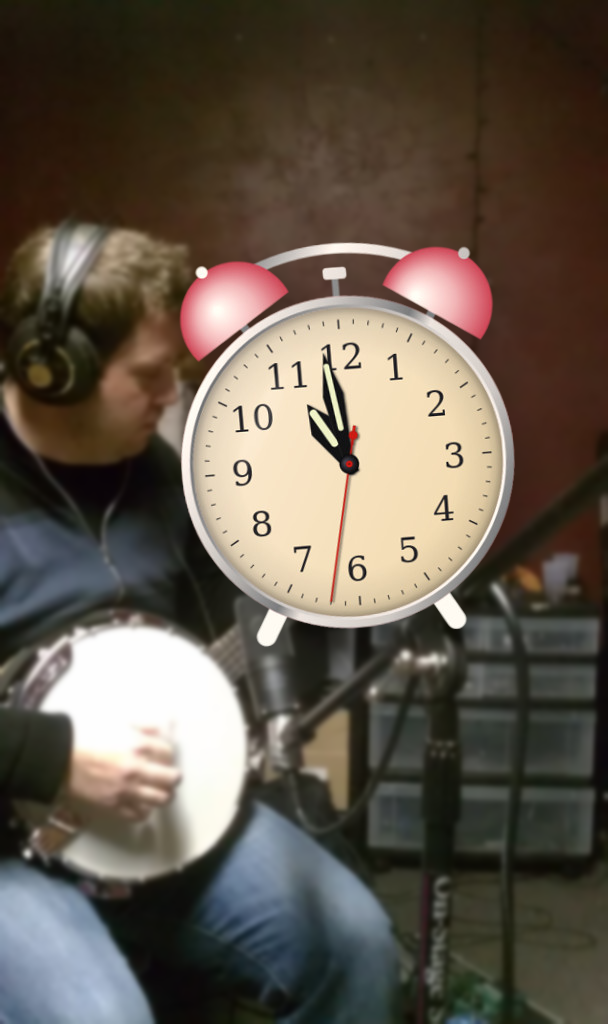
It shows 10,58,32
